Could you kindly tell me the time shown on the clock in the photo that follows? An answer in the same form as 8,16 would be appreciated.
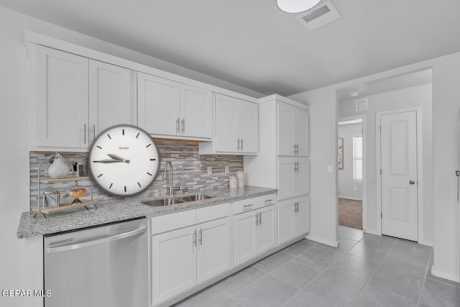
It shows 9,45
